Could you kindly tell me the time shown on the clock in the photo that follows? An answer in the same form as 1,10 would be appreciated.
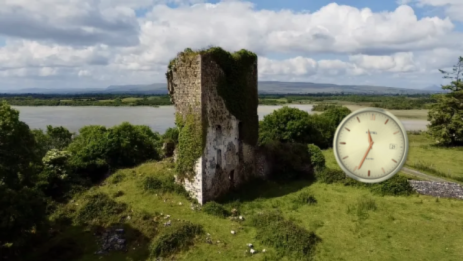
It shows 11,34
